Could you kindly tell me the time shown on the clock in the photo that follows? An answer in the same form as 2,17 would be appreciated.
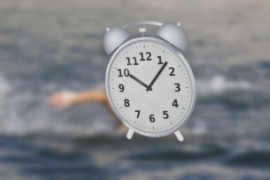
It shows 10,07
